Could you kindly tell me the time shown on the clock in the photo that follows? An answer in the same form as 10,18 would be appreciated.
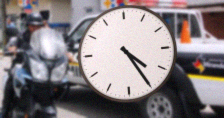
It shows 4,25
